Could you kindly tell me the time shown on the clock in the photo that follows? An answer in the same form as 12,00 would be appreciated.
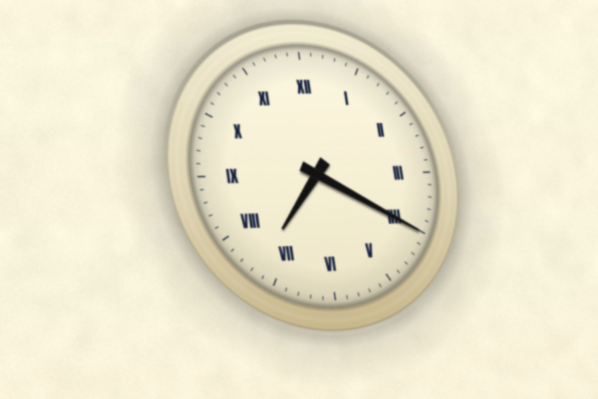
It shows 7,20
